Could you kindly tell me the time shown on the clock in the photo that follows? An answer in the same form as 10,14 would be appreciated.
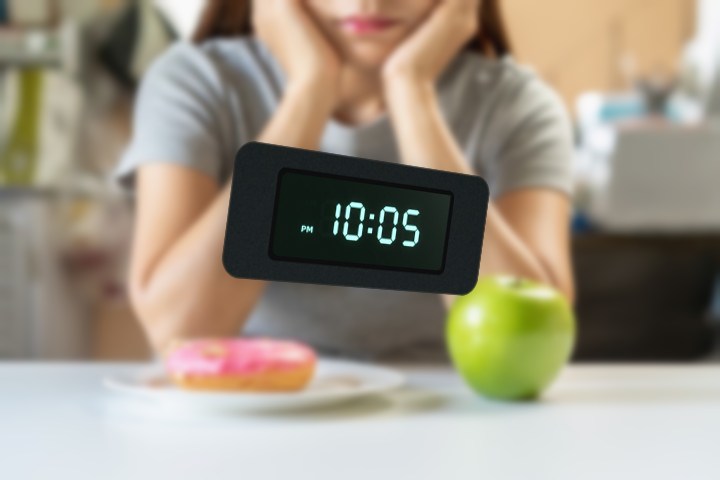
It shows 10,05
